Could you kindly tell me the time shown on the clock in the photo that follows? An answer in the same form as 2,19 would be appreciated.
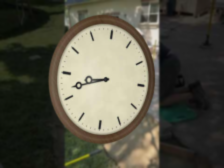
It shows 8,42
